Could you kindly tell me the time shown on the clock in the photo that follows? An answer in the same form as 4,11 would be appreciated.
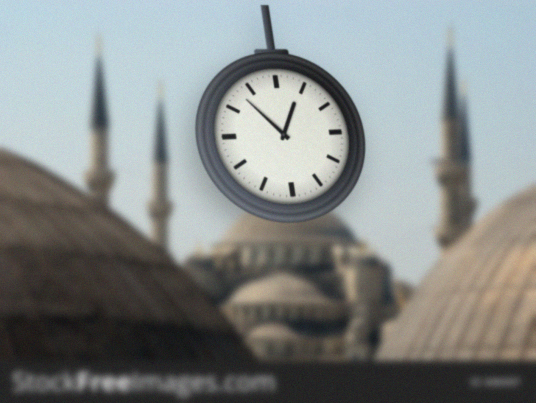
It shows 12,53
